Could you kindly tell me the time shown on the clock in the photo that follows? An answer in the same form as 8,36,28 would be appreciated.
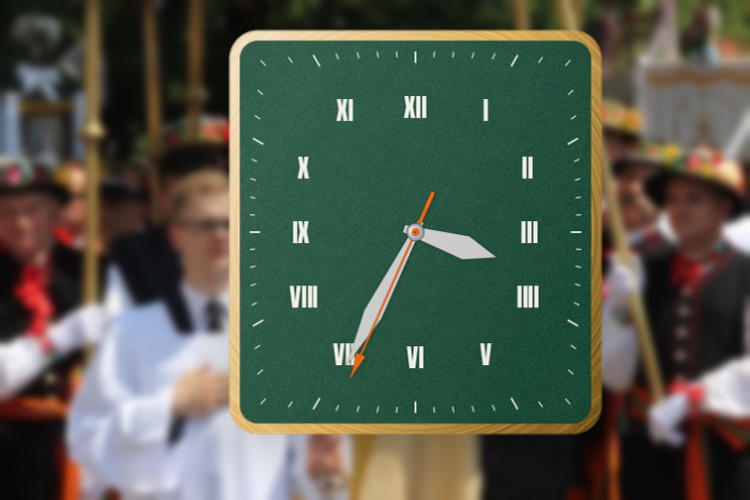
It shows 3,34,34
